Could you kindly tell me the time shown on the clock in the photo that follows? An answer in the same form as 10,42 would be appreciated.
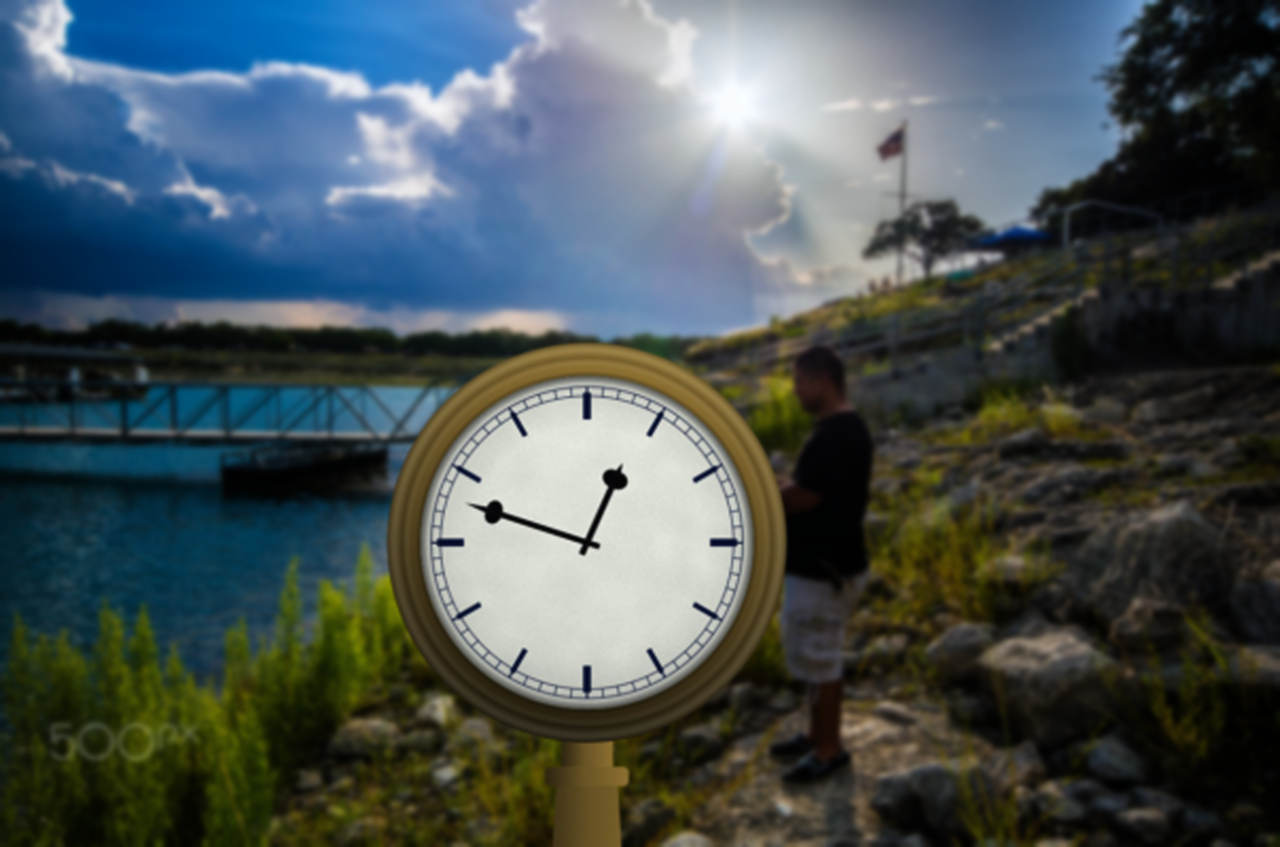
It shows 12,48
